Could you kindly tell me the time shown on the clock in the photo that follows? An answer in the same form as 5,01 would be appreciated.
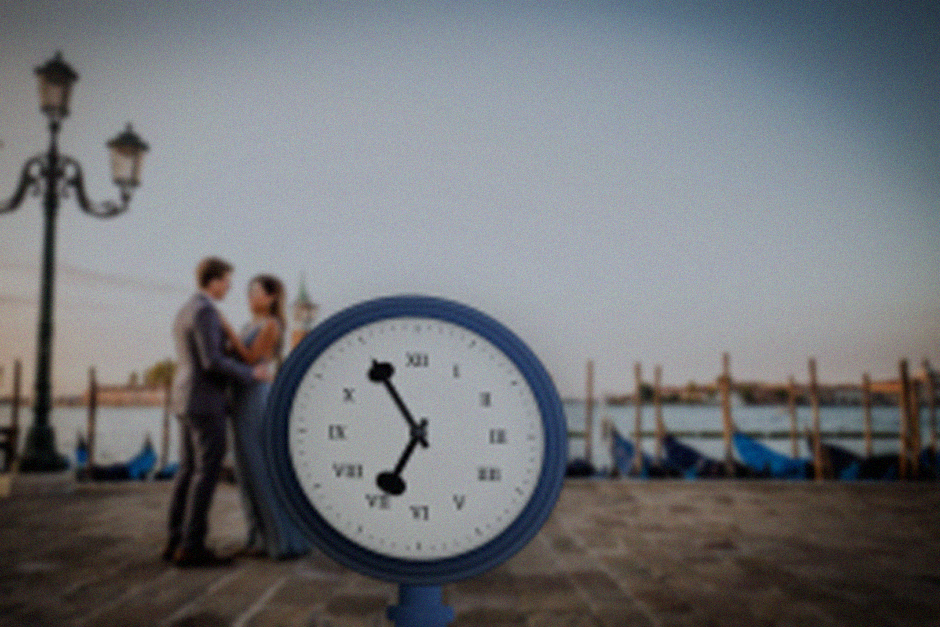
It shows 6,55
